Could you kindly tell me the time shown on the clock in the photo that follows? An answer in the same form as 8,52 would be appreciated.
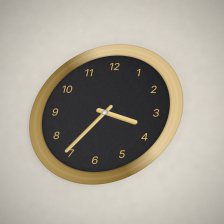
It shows 3,36
